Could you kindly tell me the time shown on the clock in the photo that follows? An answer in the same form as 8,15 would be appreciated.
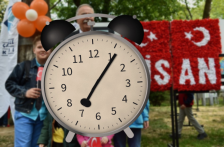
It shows 7,06
